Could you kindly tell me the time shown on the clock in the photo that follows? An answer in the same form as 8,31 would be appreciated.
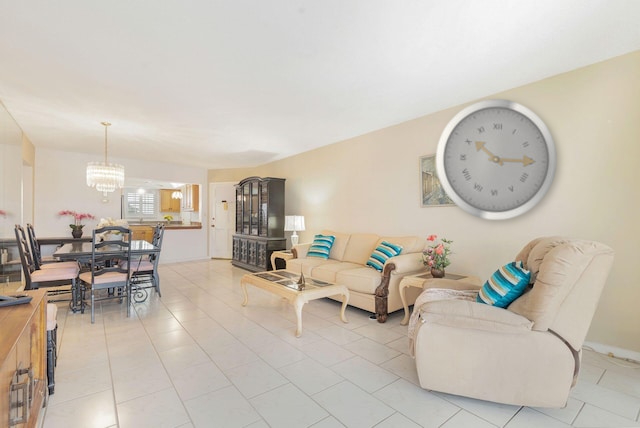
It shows 10,15
